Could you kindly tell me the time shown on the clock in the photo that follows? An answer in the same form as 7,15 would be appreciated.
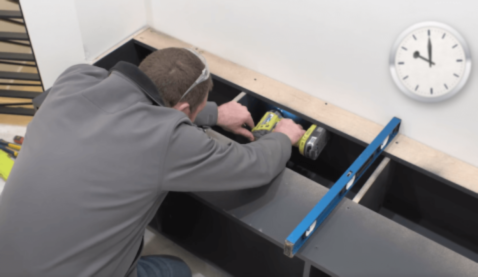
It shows 10,00
